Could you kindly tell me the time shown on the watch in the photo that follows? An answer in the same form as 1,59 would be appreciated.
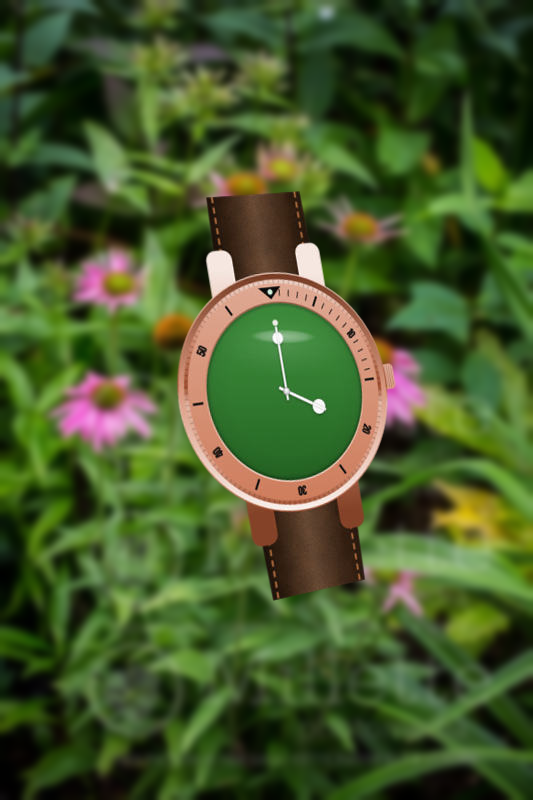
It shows 4,00
